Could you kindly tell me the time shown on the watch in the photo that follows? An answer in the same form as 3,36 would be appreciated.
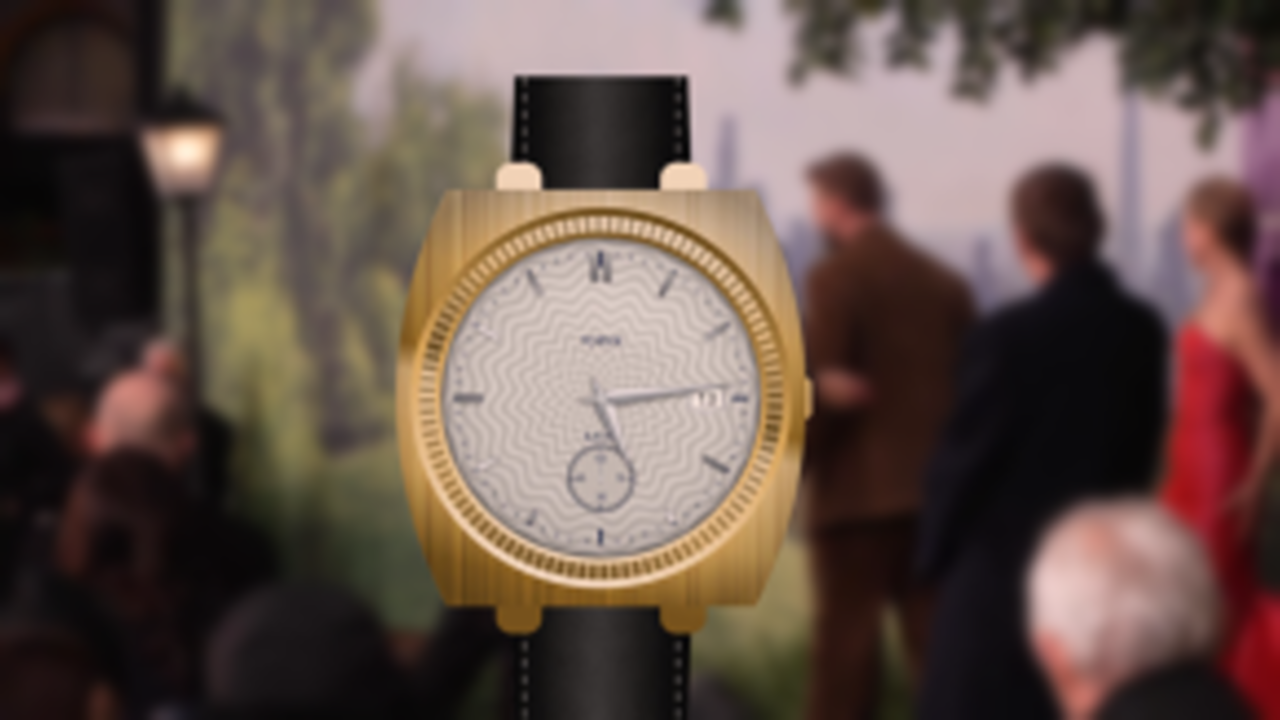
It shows 5,14
